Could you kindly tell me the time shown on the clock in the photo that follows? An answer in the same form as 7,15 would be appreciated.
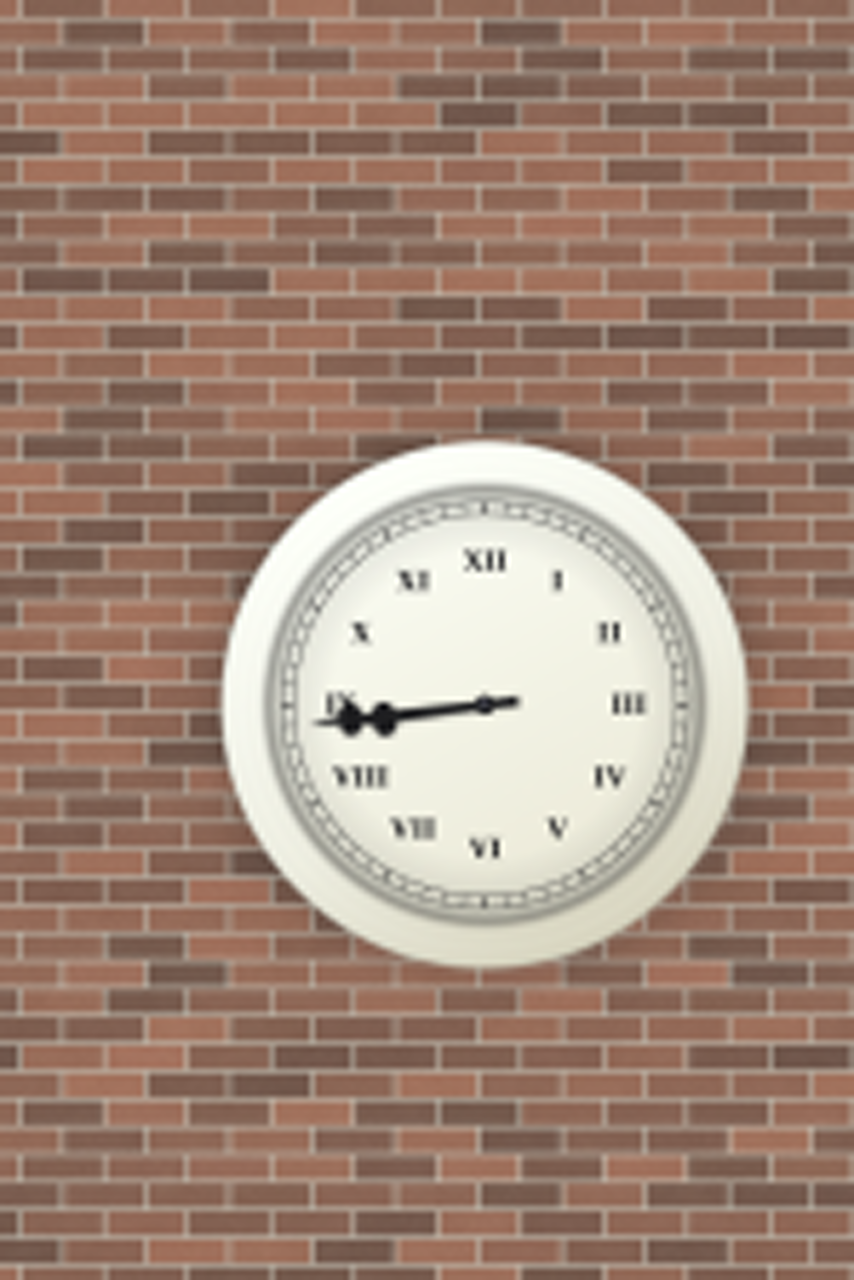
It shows 8,44
